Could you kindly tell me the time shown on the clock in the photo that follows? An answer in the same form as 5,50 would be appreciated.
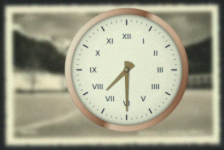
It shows 7,30
